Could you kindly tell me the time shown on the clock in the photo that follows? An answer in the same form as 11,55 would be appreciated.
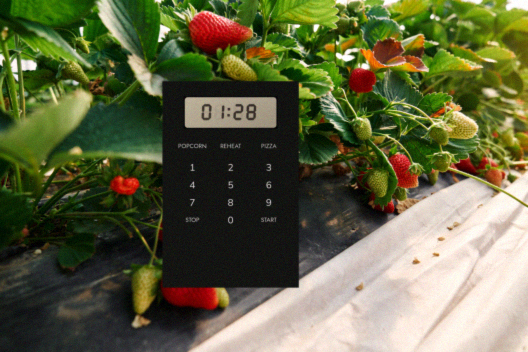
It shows 1,28
